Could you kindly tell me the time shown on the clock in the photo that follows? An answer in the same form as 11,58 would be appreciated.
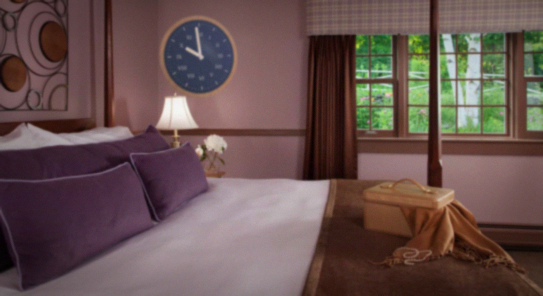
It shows 9,59
